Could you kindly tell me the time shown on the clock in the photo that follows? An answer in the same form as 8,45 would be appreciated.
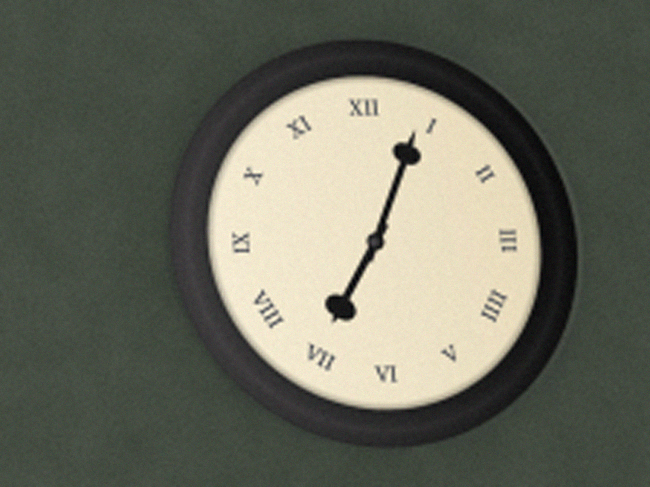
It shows 7,04
